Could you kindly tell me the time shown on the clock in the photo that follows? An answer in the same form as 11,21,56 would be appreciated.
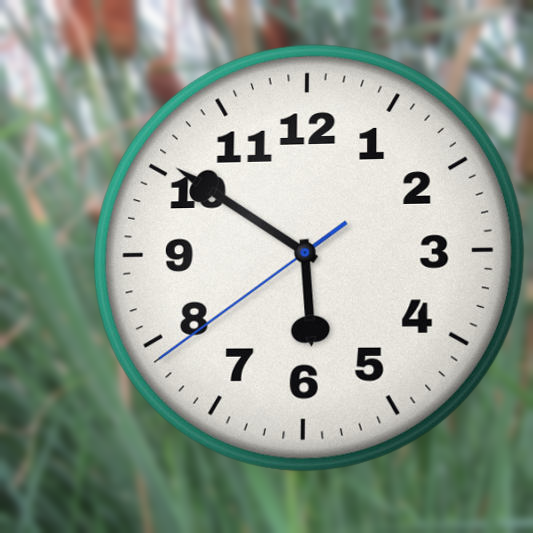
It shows 5,50,39
